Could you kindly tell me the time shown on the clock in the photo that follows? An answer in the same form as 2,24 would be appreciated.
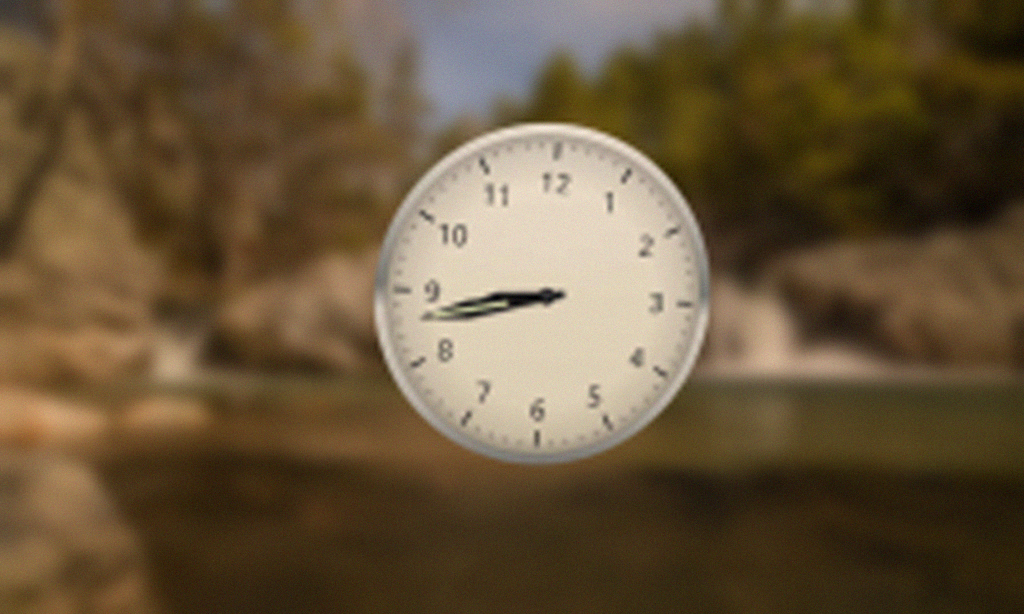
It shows 8,43
